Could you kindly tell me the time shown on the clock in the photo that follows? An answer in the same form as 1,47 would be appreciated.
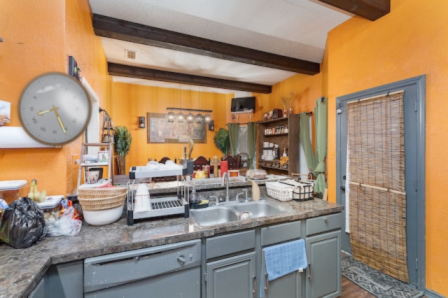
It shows 8,26
